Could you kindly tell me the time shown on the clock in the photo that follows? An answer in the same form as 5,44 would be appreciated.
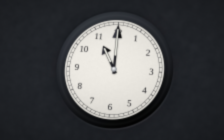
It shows 11,00
